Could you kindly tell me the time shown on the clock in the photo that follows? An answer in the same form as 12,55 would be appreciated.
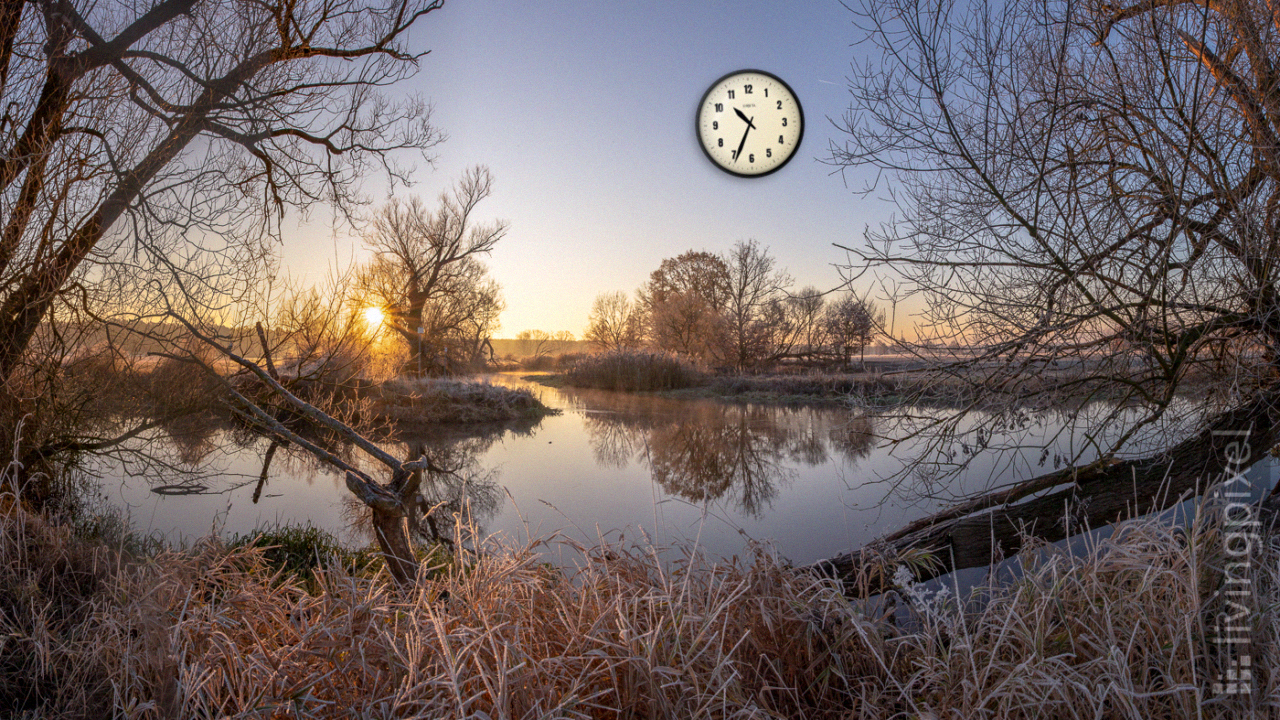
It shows 10,34
